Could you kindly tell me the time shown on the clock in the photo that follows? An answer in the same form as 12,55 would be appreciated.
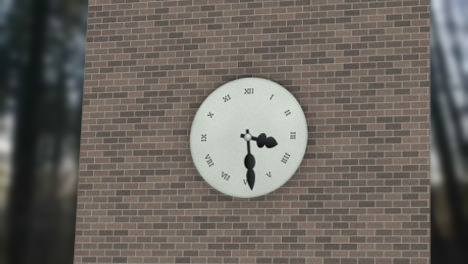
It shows 3,29
